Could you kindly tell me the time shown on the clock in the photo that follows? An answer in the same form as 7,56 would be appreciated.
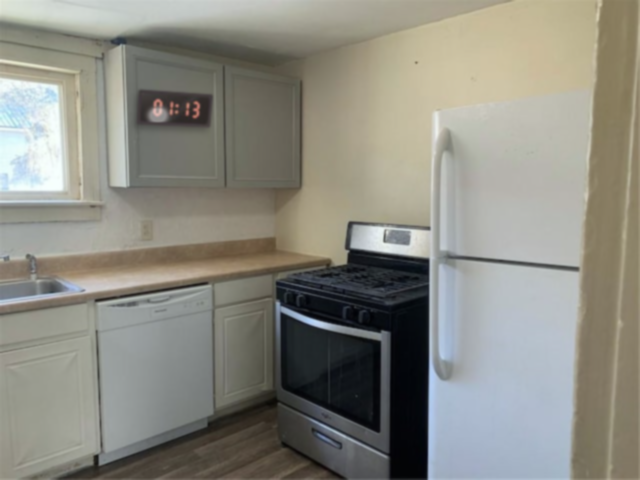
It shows 1,13
